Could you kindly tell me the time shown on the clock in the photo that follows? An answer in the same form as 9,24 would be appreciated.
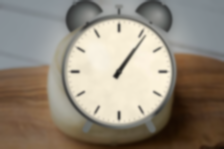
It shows 1,06
